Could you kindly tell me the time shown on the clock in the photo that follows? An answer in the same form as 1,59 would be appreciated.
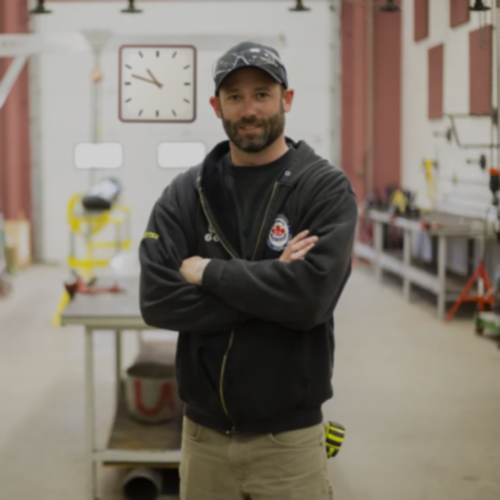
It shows 10,48
